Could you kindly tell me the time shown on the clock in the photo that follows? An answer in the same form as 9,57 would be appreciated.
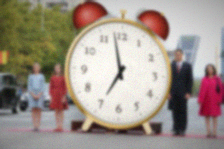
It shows 6,58
